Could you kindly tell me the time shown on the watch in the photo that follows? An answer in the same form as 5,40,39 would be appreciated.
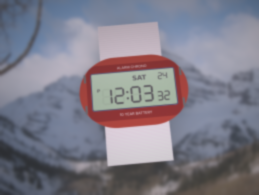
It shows 12,03,32
